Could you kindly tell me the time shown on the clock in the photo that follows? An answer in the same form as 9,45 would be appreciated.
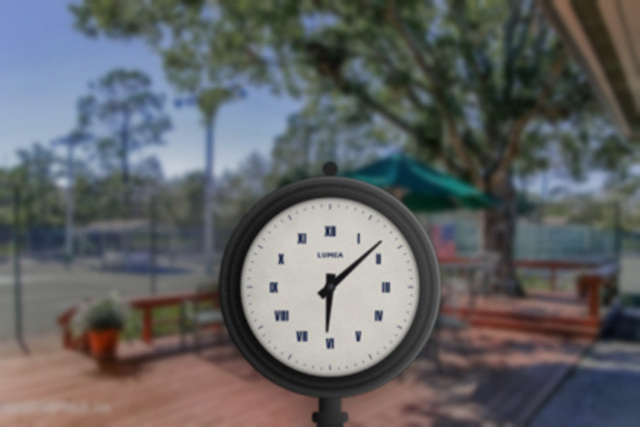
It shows 6,08
